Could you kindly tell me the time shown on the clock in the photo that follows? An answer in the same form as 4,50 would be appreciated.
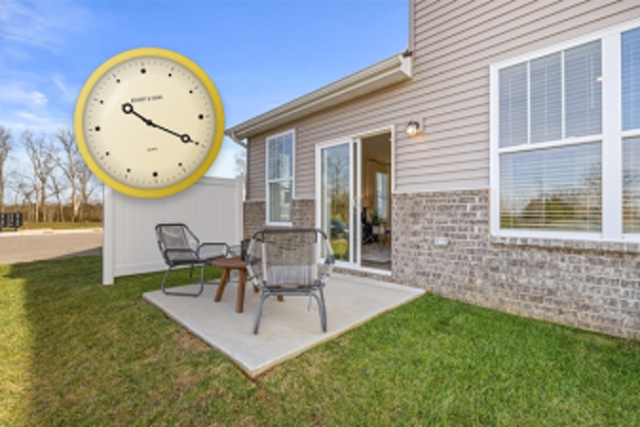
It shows 10,20
